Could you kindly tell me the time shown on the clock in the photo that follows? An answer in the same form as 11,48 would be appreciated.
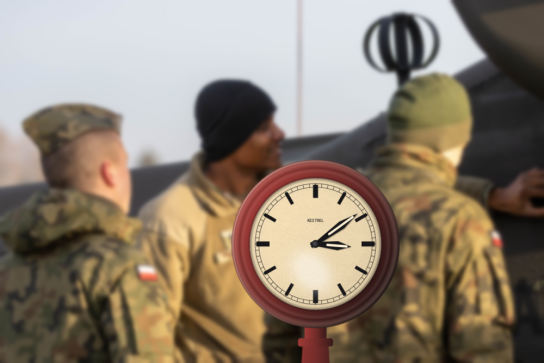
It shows 3,09
